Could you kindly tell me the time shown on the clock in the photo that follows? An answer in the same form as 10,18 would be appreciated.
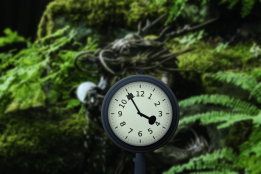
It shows 3,55
